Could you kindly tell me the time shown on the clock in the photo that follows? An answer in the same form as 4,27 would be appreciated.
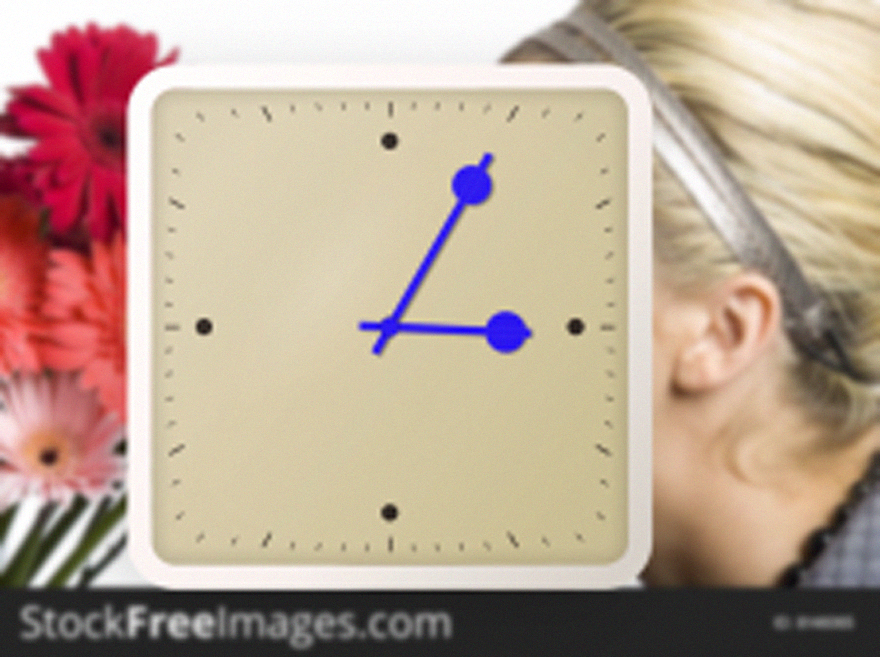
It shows 3,05
